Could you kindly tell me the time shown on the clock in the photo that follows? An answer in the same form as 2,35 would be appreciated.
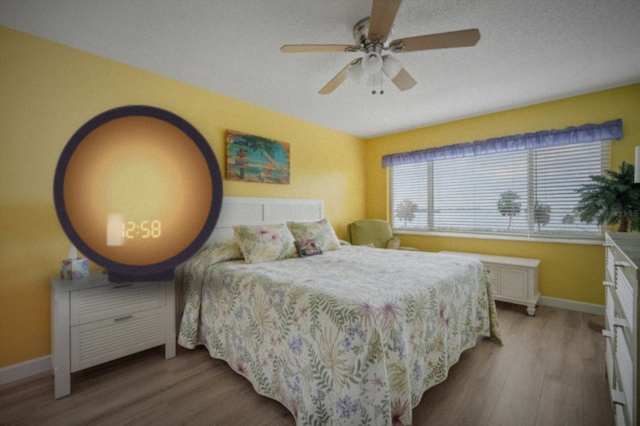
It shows 12,58
